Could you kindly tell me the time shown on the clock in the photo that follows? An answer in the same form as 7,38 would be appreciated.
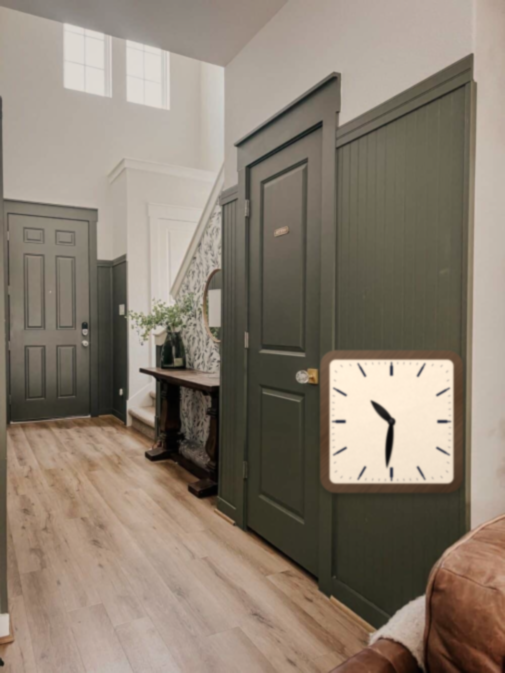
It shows 10,31
